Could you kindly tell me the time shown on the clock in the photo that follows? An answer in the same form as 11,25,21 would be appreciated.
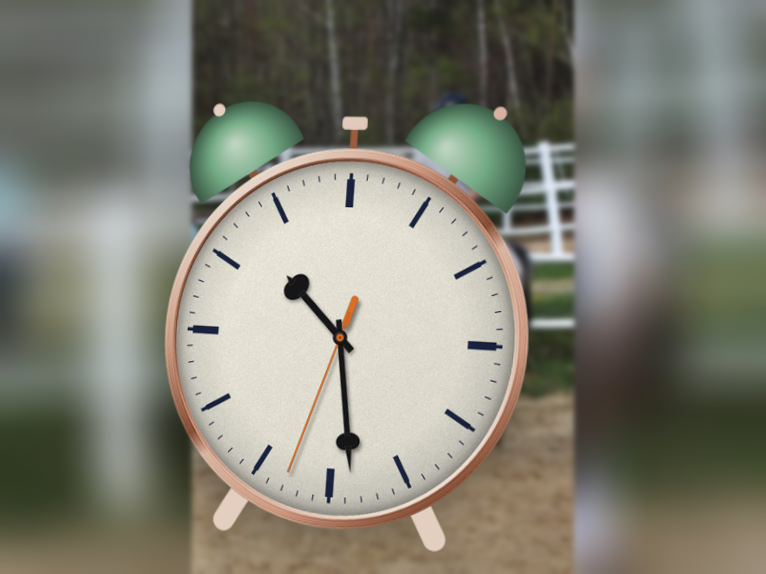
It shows 10,28,33
